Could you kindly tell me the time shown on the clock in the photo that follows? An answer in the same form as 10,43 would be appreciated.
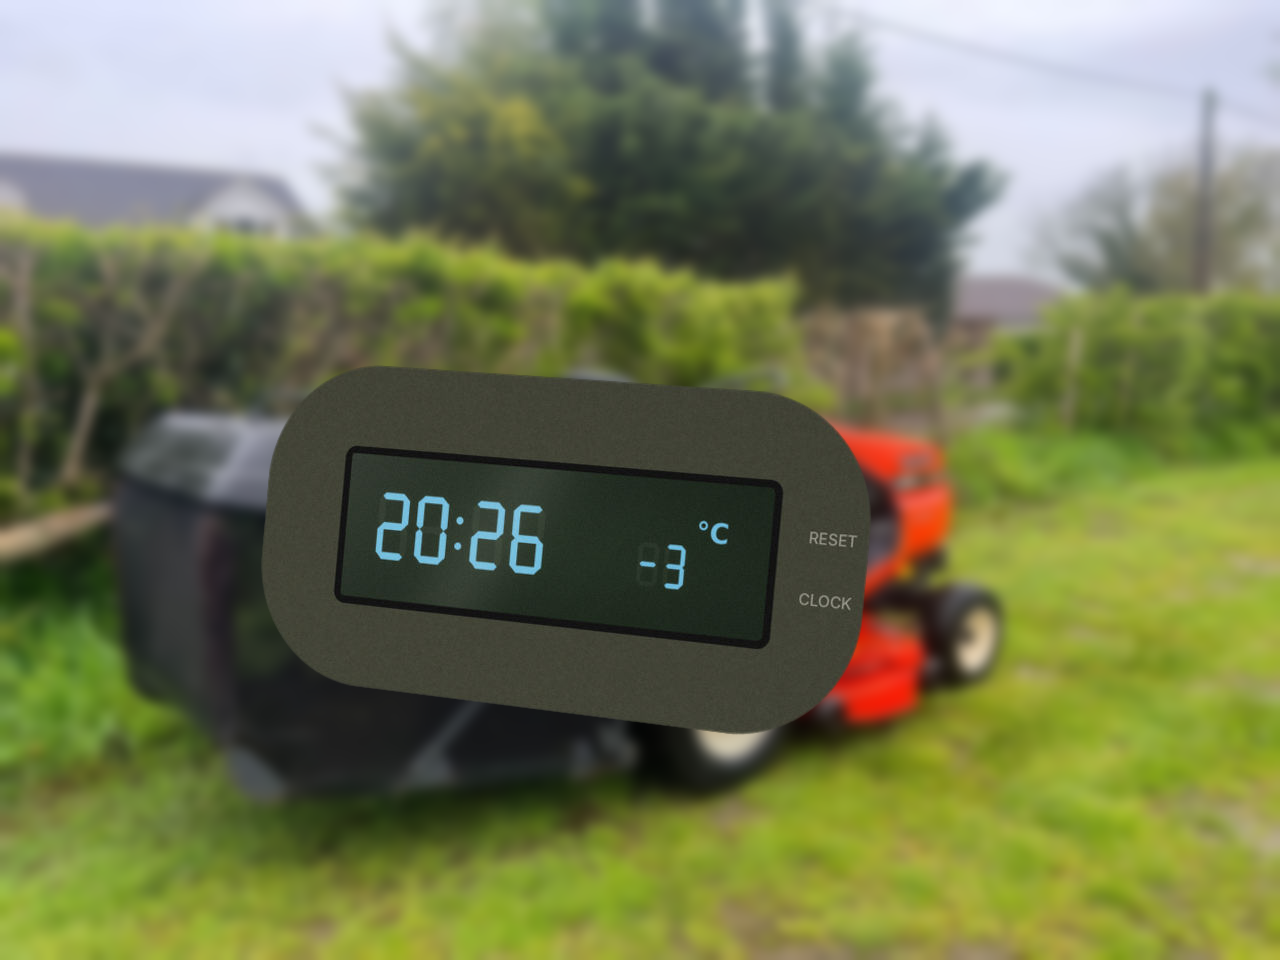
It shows 20,26
